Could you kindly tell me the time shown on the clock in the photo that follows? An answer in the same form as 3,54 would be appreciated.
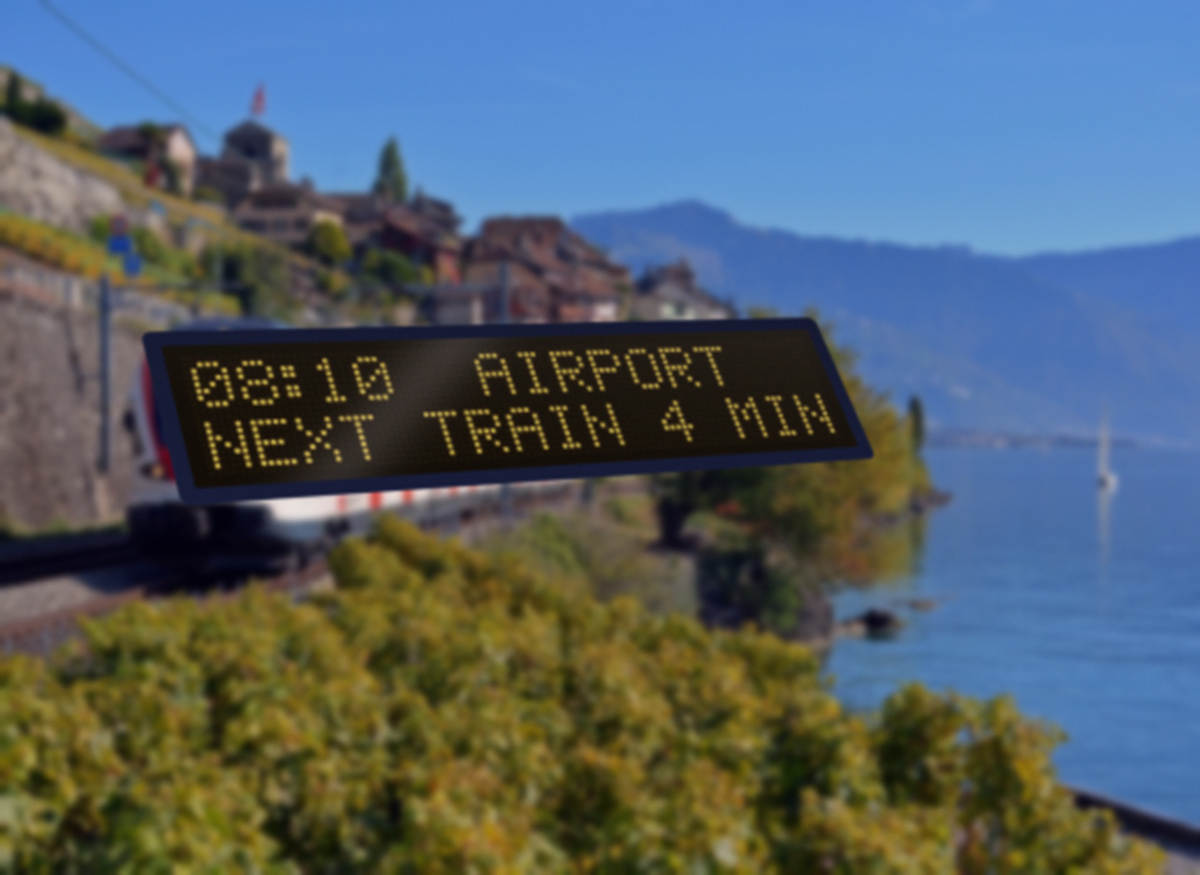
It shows 8,10
